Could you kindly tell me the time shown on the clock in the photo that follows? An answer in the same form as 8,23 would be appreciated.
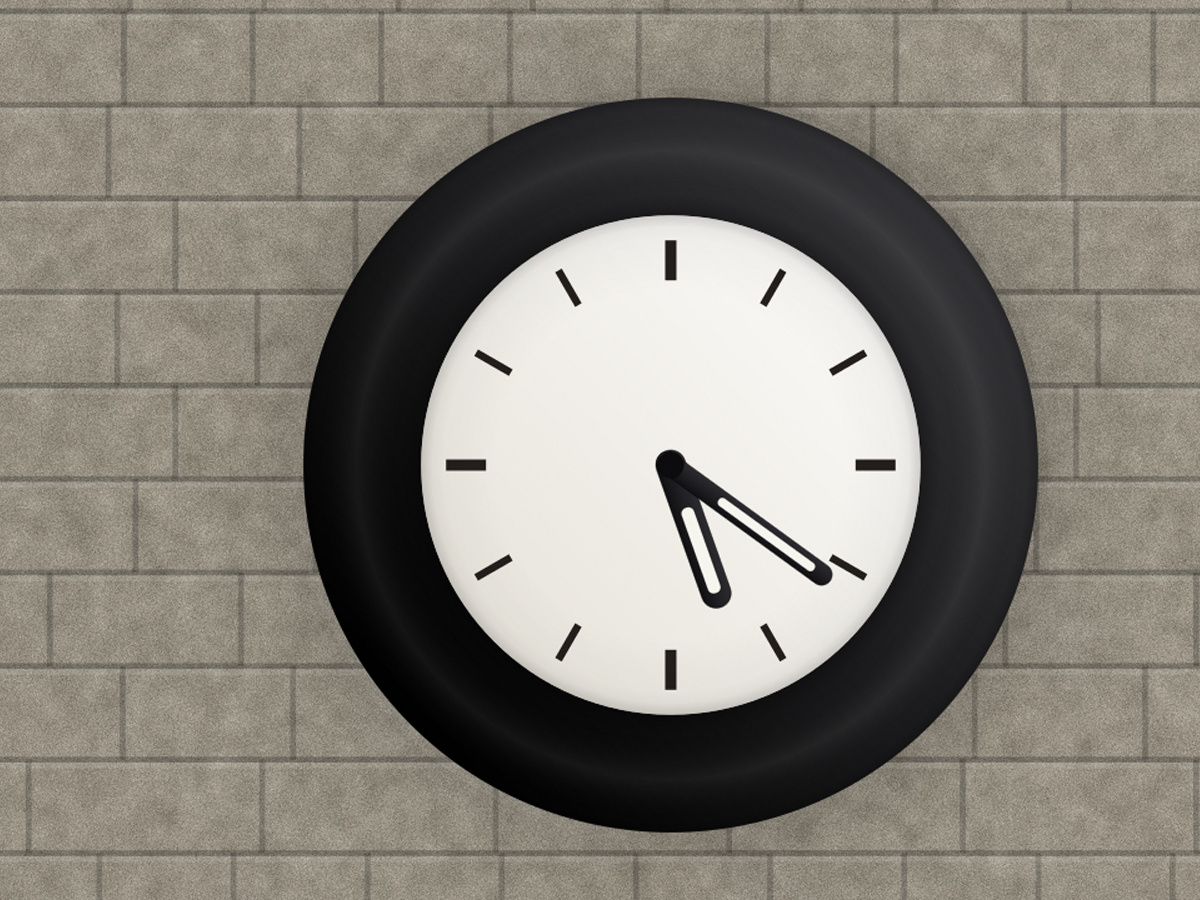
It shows 5,21
